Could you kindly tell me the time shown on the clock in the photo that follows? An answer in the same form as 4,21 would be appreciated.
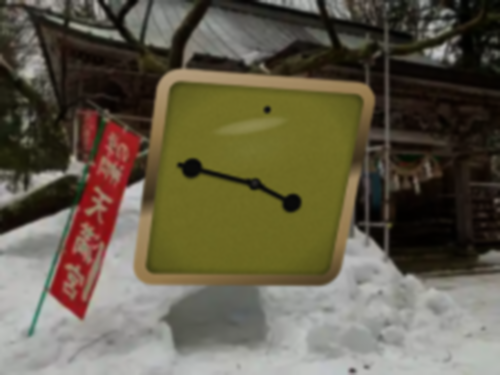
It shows 3,47
